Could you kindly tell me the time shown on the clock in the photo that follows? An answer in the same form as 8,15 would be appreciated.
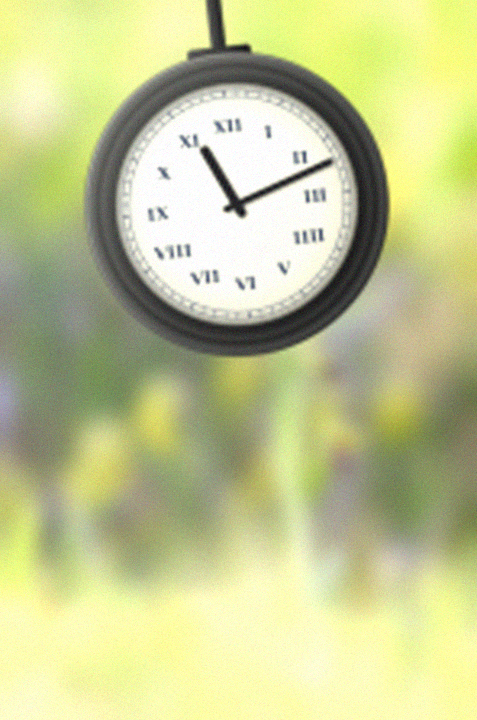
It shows 11,12
